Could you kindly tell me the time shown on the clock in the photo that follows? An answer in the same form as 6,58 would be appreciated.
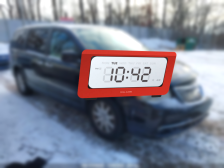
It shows 10,42
